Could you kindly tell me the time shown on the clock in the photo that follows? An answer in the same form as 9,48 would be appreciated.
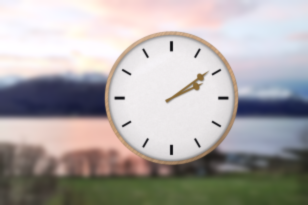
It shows 2,09
